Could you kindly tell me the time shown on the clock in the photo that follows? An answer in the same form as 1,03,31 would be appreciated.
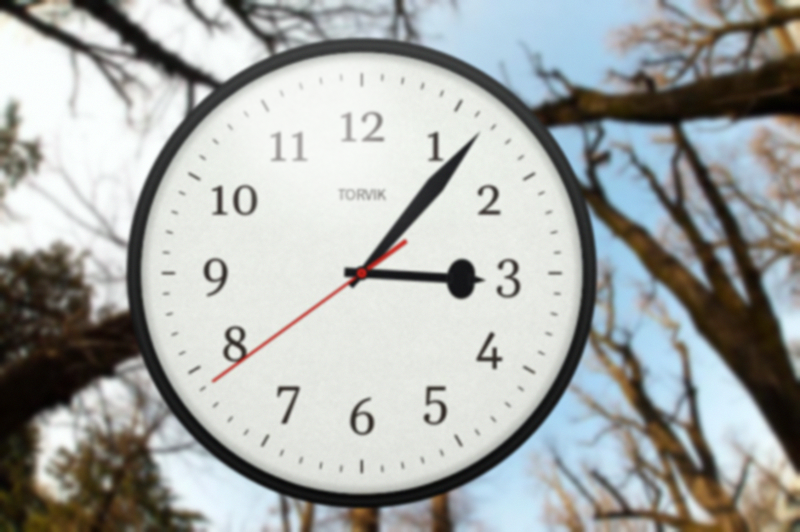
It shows 3,06,39
